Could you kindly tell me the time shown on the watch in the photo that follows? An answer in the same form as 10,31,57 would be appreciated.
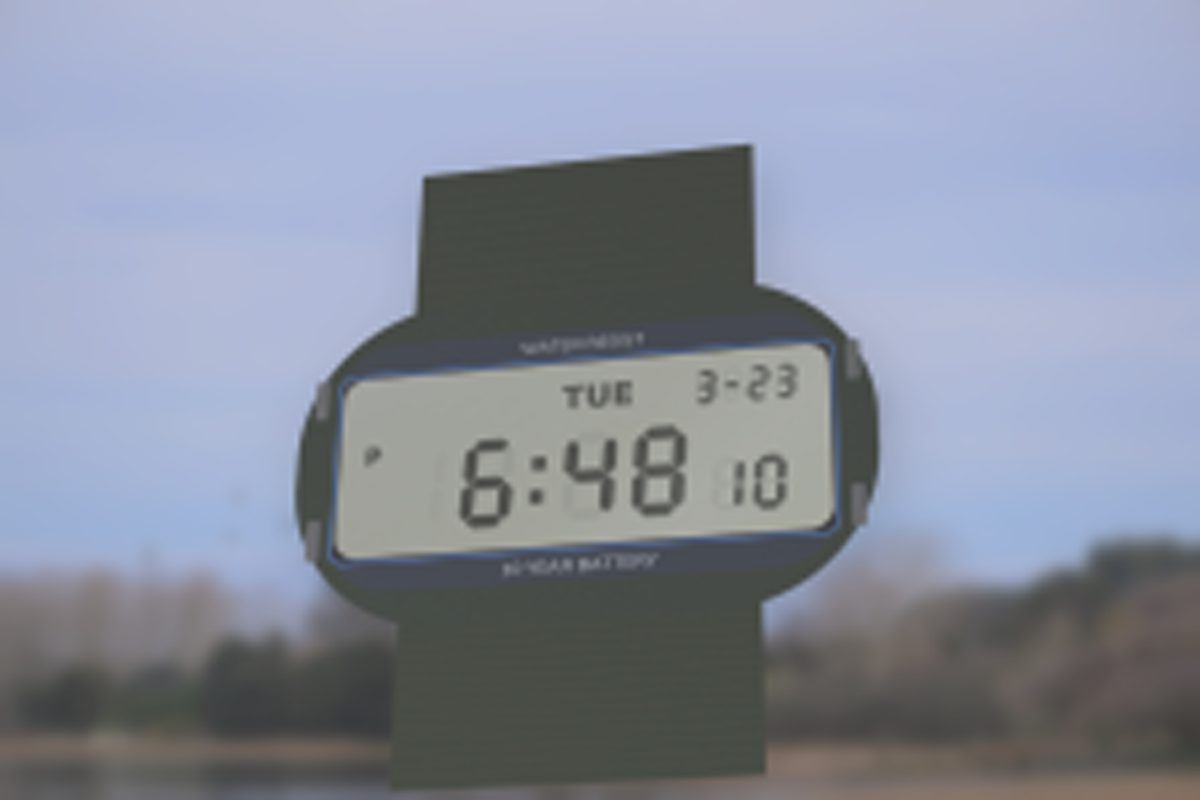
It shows 6,48,10
